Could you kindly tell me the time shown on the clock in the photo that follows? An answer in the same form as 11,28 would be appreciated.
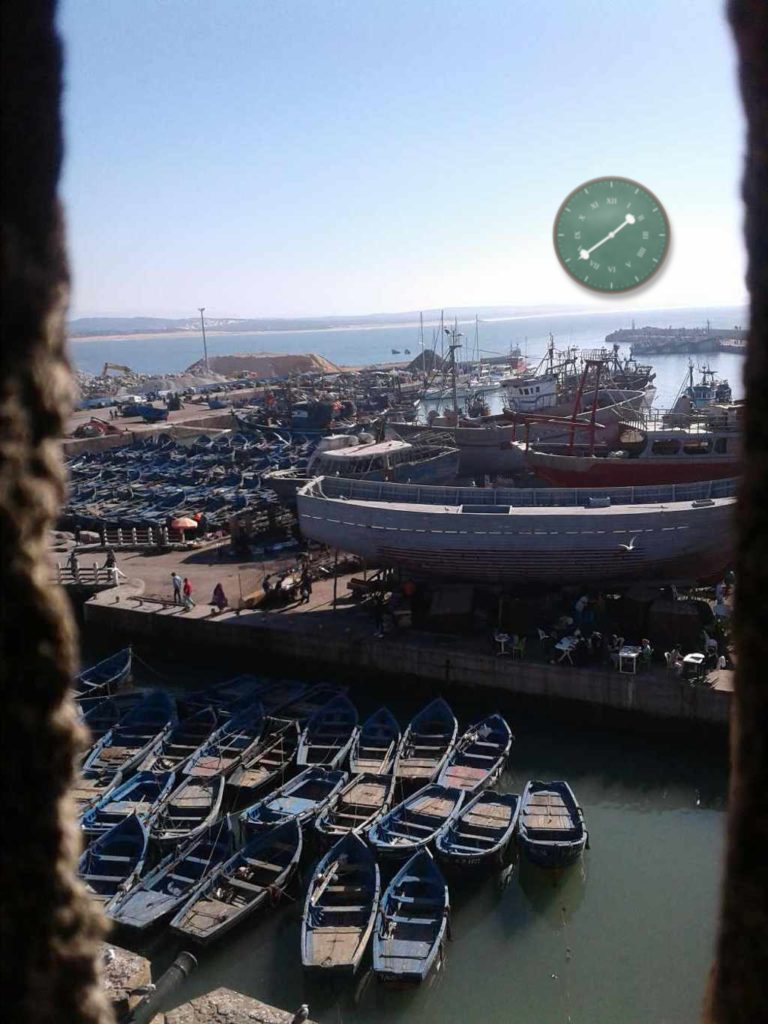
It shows 1,39
